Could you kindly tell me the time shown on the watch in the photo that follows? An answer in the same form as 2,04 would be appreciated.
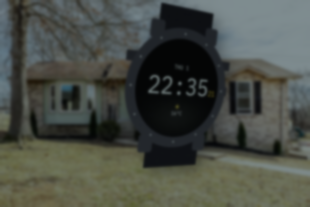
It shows 22,35
